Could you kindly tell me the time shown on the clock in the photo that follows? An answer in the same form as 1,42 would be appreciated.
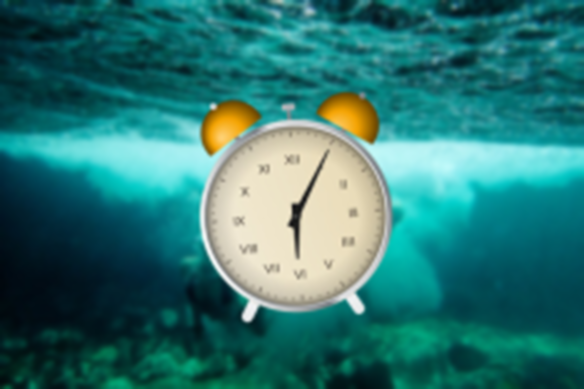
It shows 6,05
